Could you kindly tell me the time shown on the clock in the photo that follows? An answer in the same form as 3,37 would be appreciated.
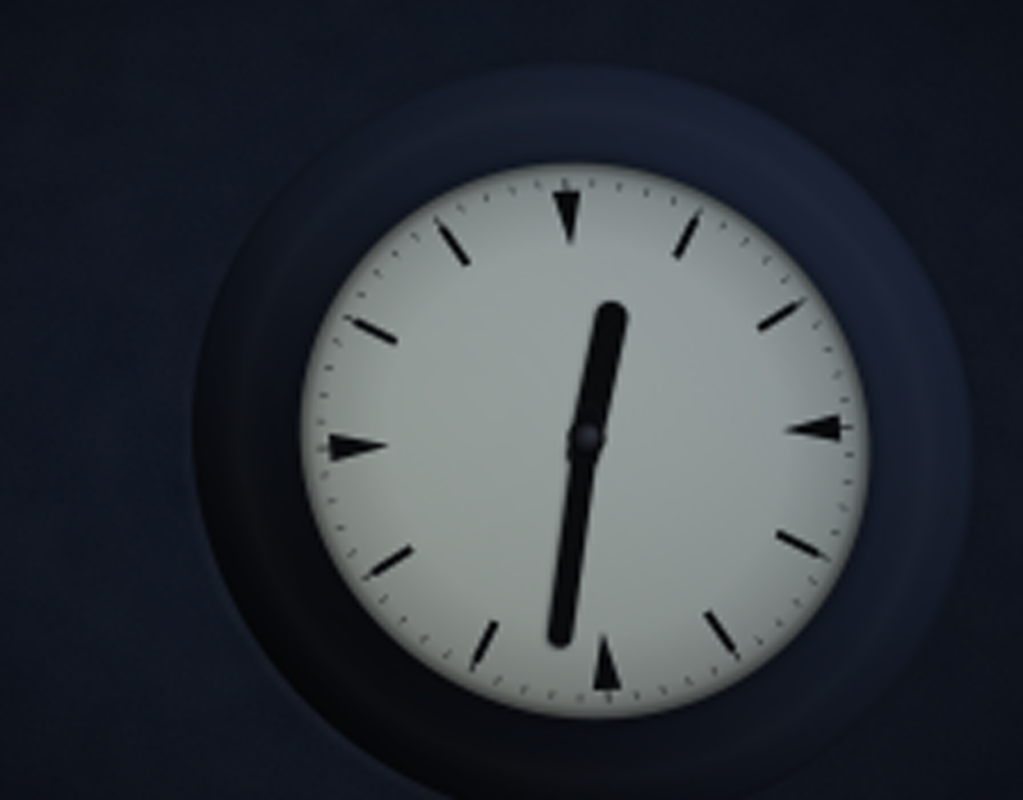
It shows 12,32
